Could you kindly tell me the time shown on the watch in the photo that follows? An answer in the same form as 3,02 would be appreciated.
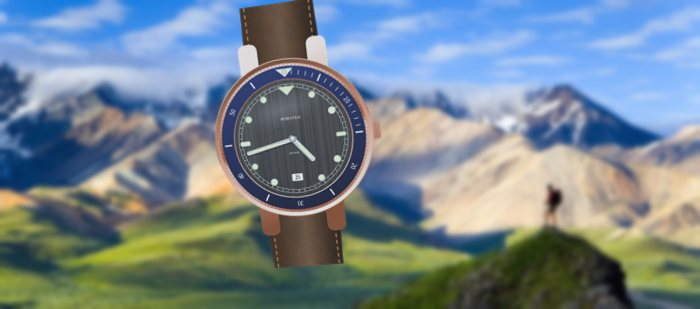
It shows 4,43
